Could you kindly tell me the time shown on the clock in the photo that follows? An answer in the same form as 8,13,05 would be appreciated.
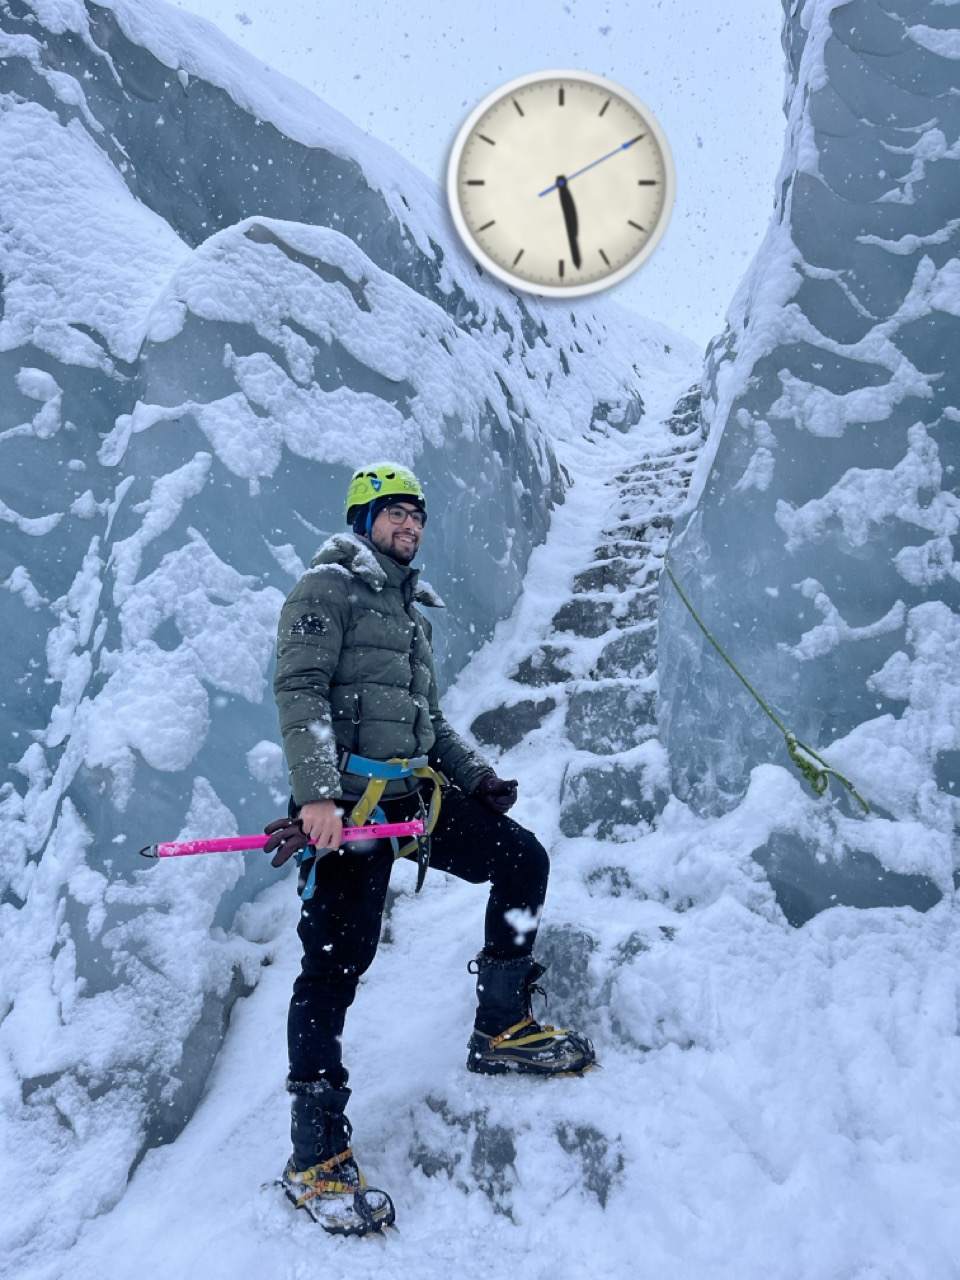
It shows 5,28,10
